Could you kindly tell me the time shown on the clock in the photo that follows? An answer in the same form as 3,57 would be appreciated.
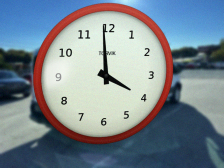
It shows 3,59
